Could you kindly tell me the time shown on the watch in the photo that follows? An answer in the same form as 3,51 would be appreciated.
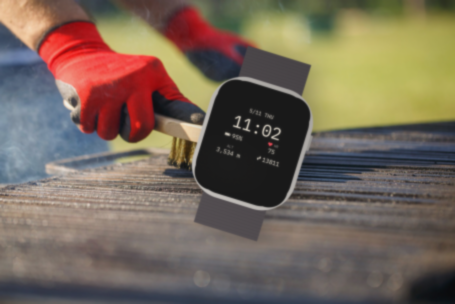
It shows 11,02
